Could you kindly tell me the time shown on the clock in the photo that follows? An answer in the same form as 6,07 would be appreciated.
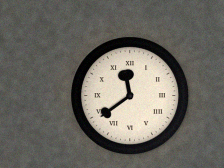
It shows 11,39
